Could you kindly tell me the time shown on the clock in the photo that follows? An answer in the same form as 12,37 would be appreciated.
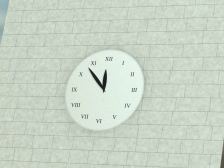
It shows 11,53
